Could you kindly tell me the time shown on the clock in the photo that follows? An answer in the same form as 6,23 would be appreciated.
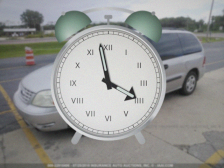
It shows 3,58
